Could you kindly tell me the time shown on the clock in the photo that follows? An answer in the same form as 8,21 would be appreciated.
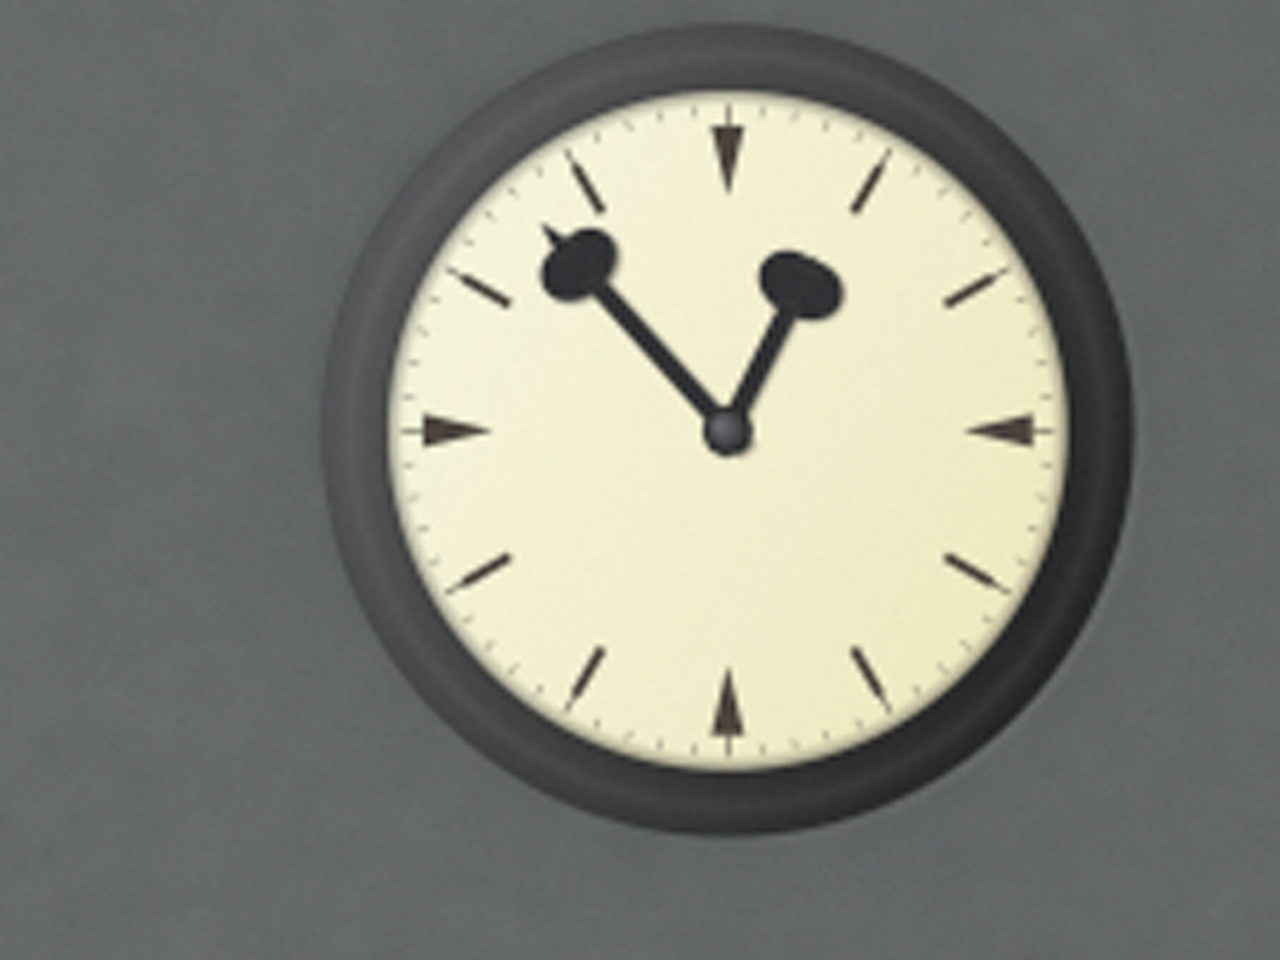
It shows 12,53
